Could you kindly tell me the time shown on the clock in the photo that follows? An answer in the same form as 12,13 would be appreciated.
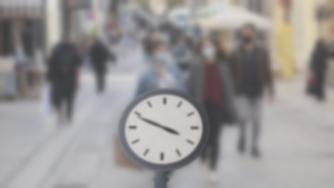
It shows 3,49
